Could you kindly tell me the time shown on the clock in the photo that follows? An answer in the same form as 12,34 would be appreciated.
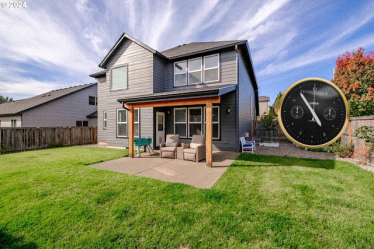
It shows 4,54
